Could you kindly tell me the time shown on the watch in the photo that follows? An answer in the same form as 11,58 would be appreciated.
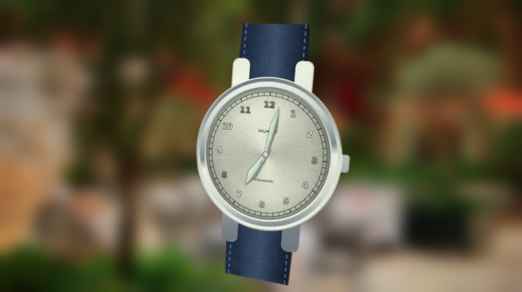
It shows 7,02
